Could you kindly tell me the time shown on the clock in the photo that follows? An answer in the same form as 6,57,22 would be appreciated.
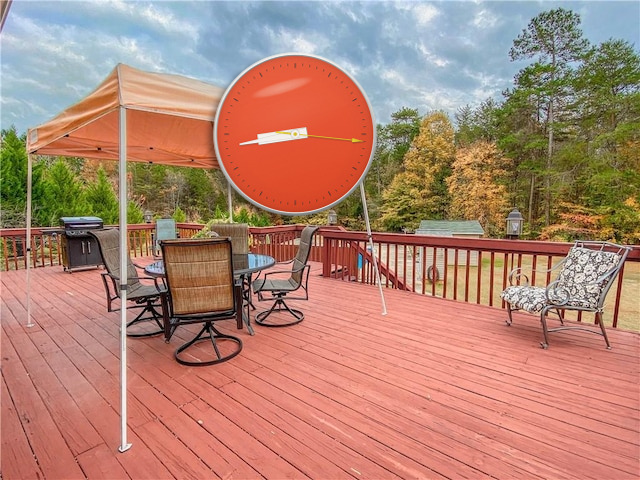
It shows 8,43,16
